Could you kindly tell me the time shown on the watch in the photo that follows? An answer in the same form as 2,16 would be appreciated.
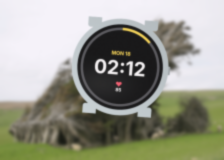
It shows 2,12
